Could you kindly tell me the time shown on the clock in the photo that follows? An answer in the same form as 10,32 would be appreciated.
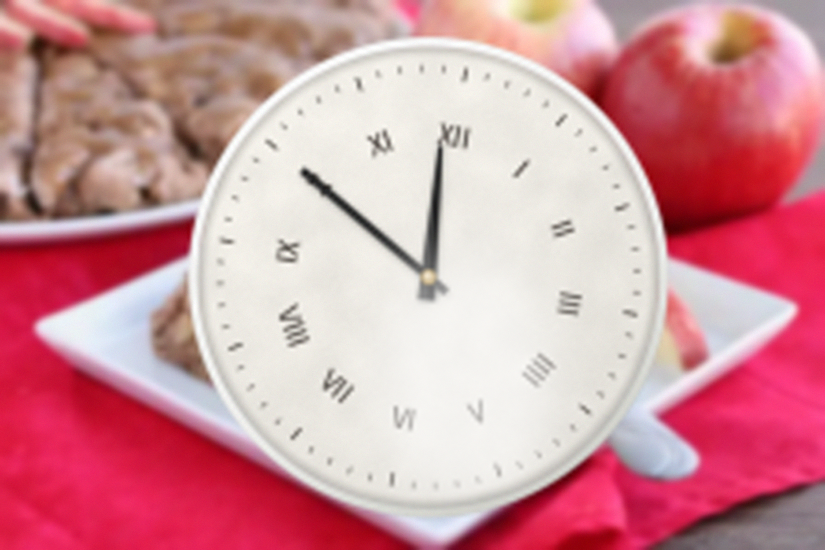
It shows 11,50
